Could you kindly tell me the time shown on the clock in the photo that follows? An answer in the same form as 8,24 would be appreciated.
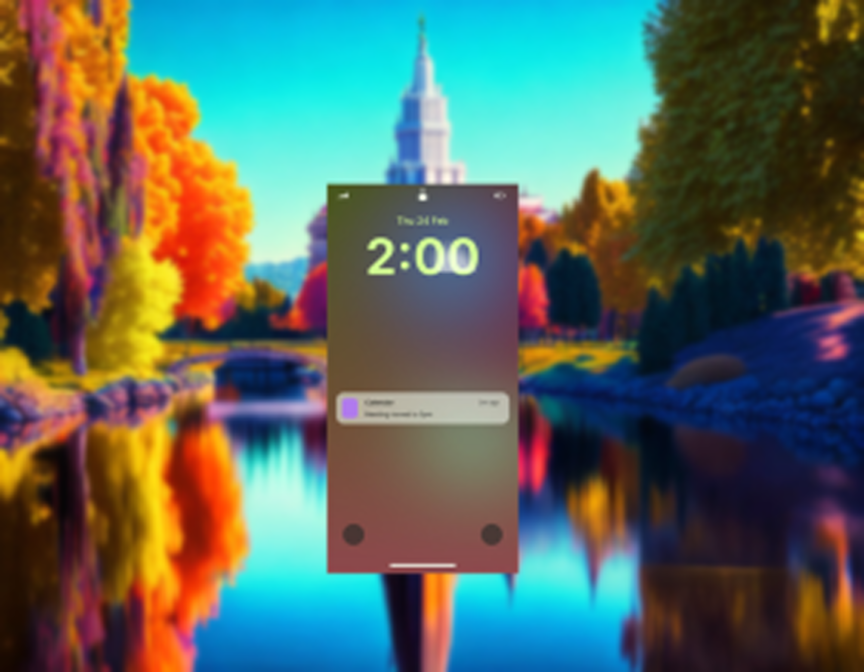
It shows 2,00
